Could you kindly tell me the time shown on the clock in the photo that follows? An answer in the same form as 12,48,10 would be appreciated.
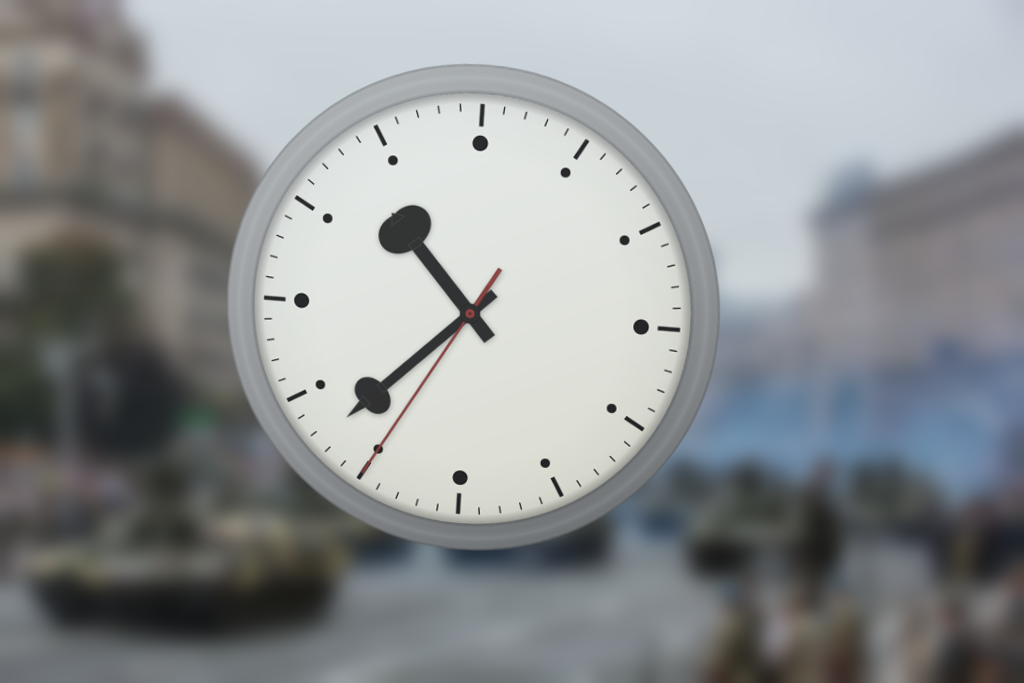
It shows 10,37,35
